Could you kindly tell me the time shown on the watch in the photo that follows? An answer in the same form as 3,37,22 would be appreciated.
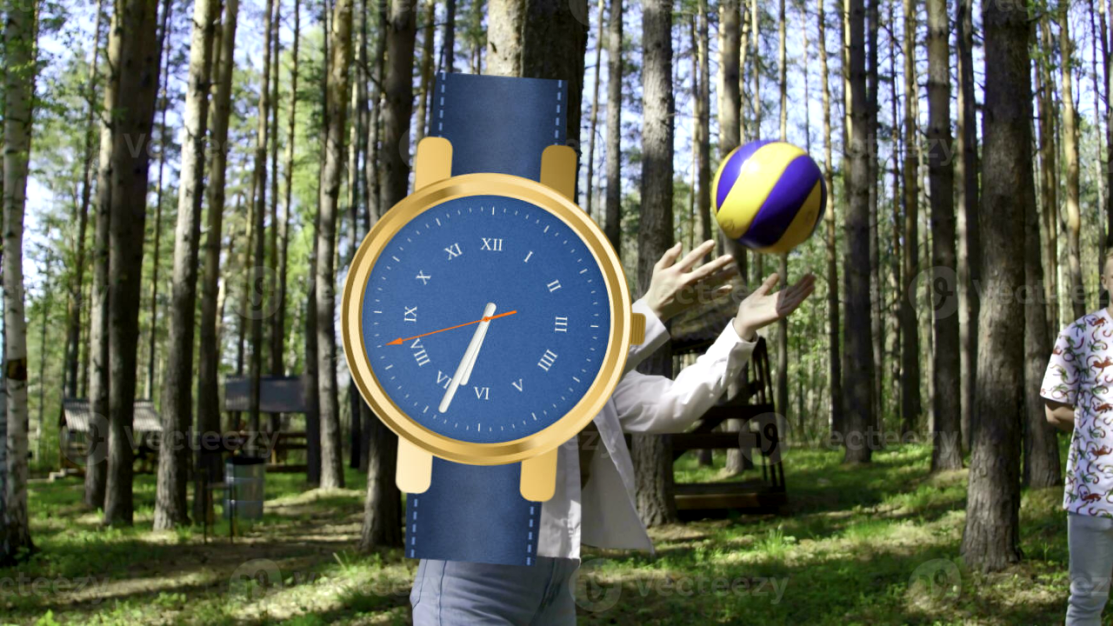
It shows 6,33,42
